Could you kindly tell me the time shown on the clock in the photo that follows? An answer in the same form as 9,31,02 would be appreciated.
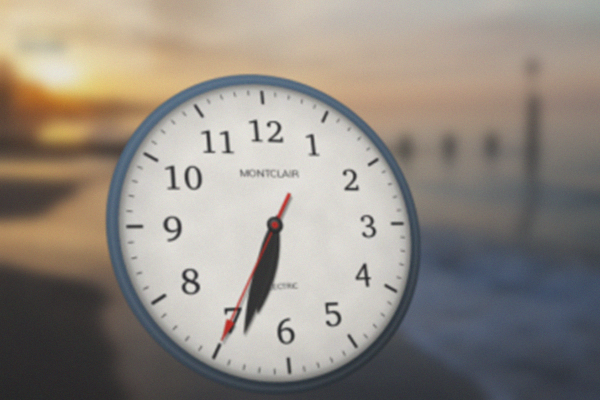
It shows 6,33,35
